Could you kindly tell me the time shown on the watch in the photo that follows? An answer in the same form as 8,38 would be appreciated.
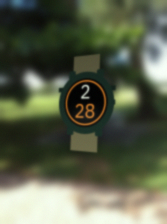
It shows 2,28
